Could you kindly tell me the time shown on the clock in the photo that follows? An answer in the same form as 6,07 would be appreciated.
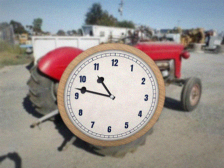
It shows 10,47
